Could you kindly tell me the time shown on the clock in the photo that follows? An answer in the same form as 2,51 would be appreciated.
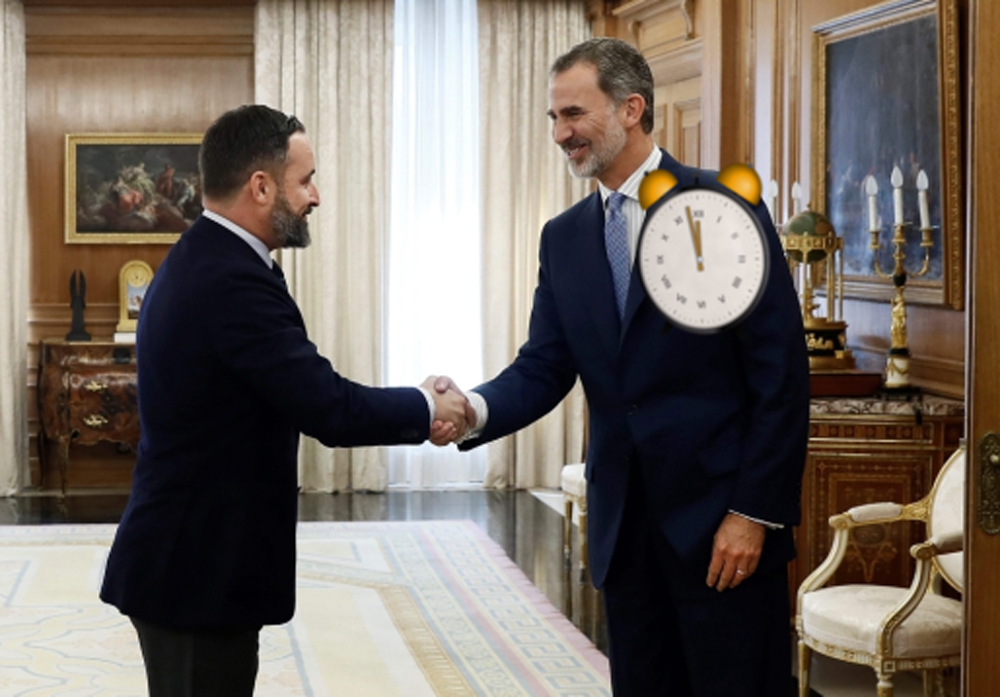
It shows 11,58
